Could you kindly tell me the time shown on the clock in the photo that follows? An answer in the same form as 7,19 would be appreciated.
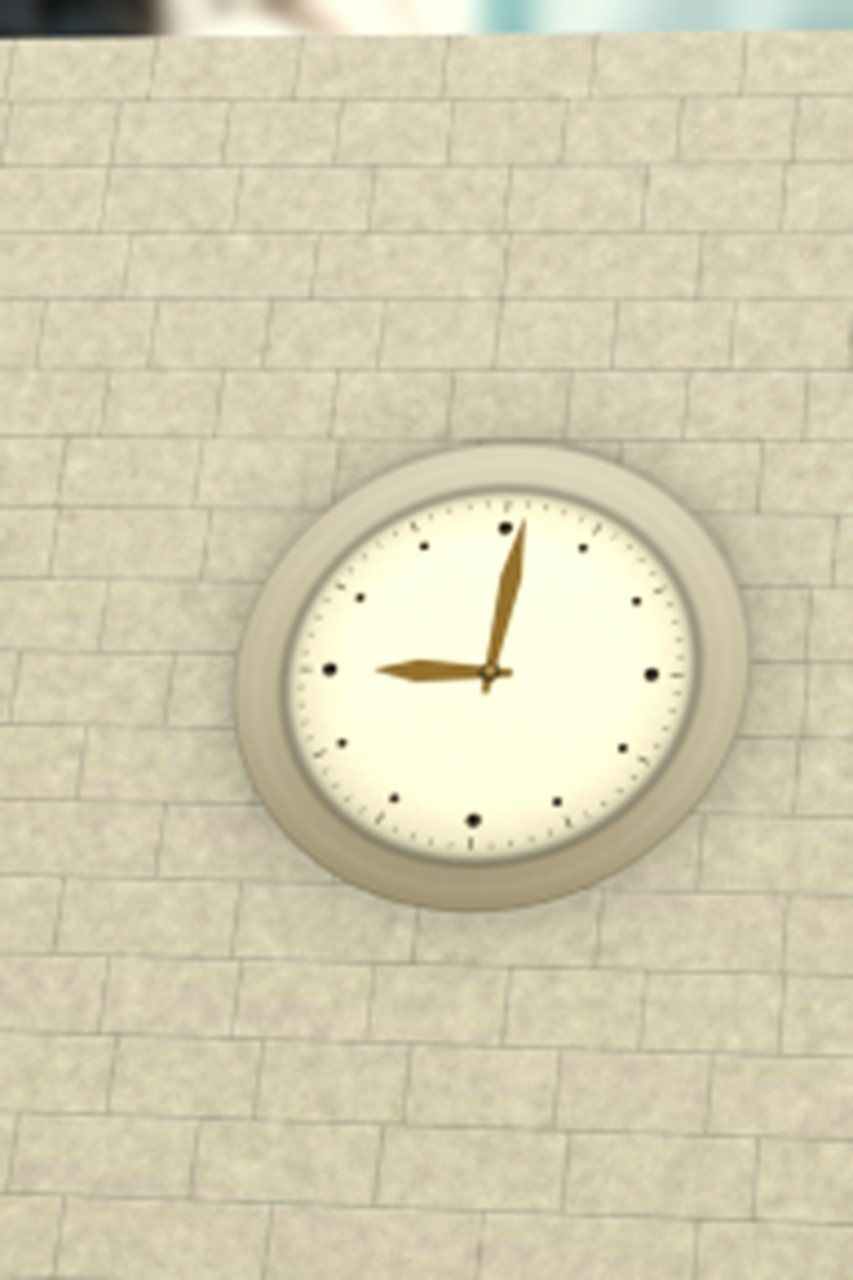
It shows 9,01
